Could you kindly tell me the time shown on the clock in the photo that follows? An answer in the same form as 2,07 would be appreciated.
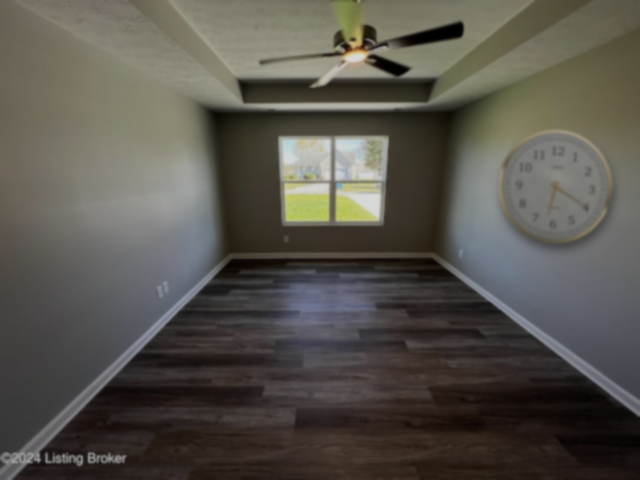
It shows 6,20
